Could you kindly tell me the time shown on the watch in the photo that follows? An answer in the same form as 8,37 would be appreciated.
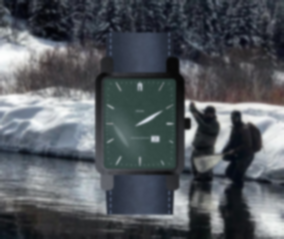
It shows 2,10
